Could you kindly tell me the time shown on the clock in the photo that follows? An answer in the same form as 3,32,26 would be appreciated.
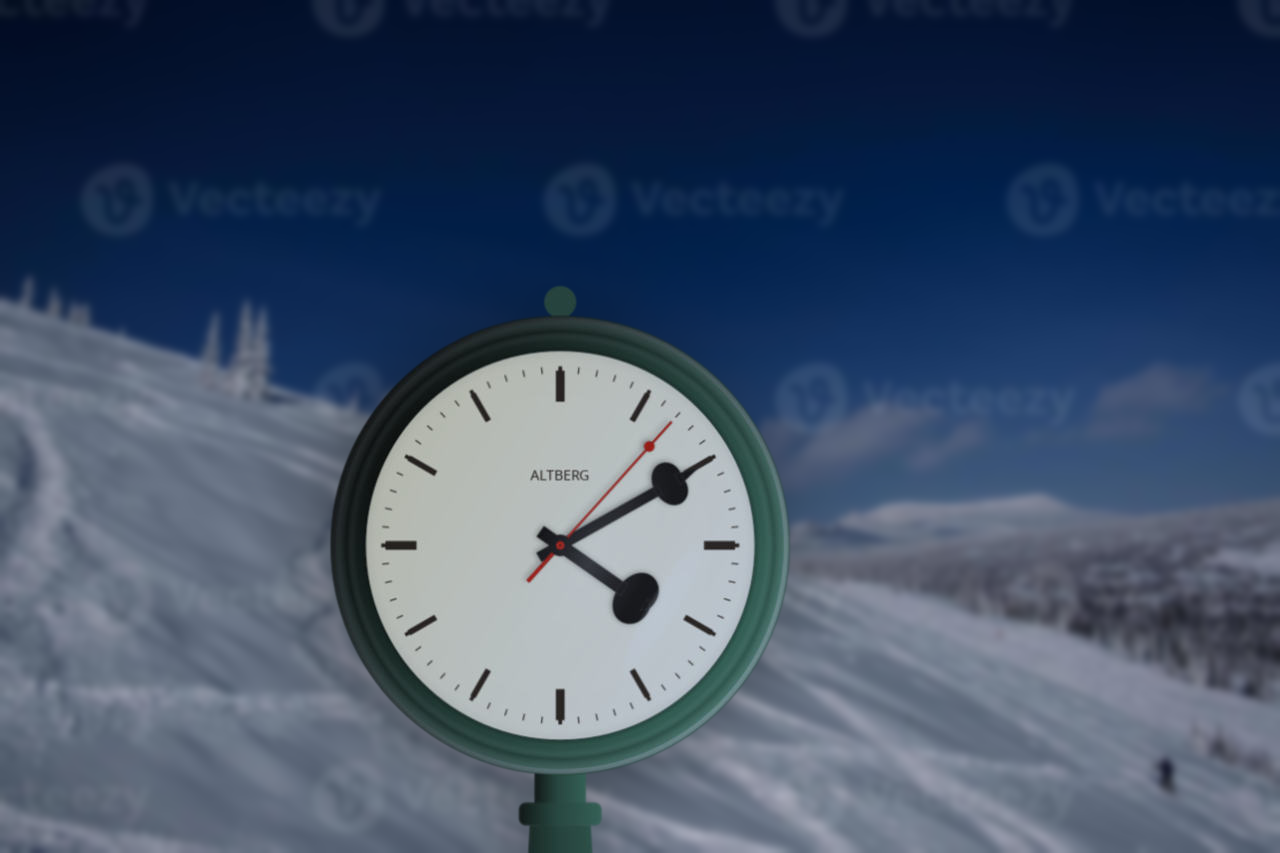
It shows 4,10,07
